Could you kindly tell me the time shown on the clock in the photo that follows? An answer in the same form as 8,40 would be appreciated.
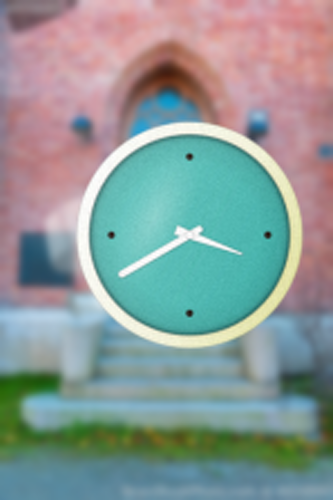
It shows 3,40
